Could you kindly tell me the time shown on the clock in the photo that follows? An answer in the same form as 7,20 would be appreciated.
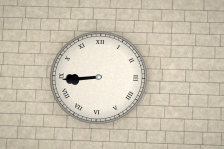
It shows 8,44
